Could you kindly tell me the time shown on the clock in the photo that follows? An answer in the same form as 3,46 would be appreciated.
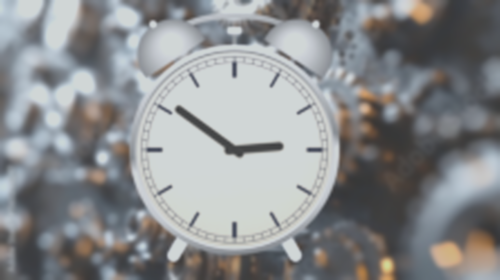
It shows 2,51
